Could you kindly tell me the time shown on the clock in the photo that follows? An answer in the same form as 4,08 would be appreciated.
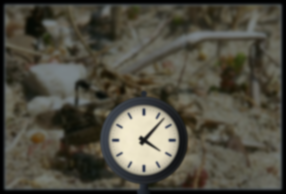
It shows 4,07
